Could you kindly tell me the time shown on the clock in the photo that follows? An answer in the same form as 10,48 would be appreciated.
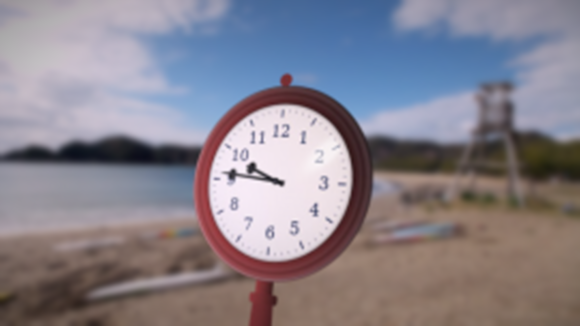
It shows 9,46
